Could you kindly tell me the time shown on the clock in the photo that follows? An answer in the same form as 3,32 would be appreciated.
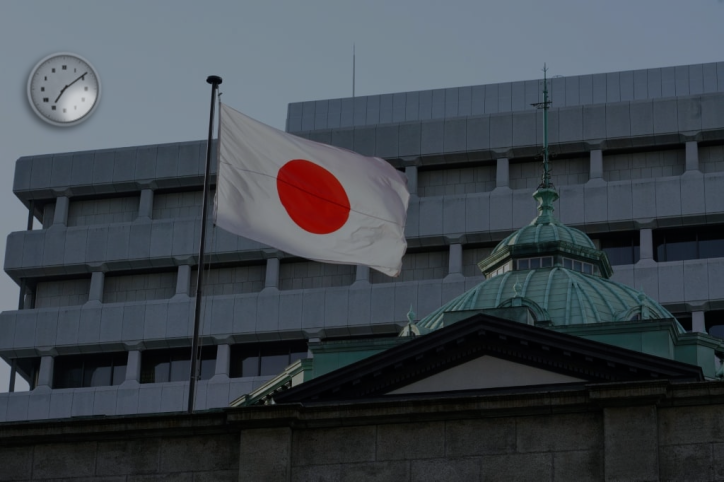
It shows 7,09
